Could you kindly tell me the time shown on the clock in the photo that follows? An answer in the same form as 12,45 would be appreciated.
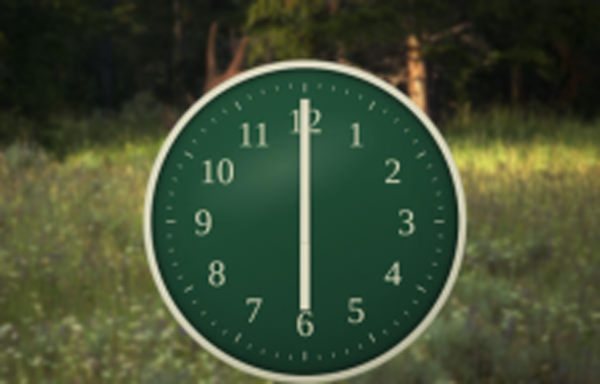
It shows 6,00
